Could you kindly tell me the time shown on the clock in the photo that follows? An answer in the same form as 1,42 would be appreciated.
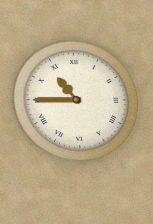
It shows 10,45
